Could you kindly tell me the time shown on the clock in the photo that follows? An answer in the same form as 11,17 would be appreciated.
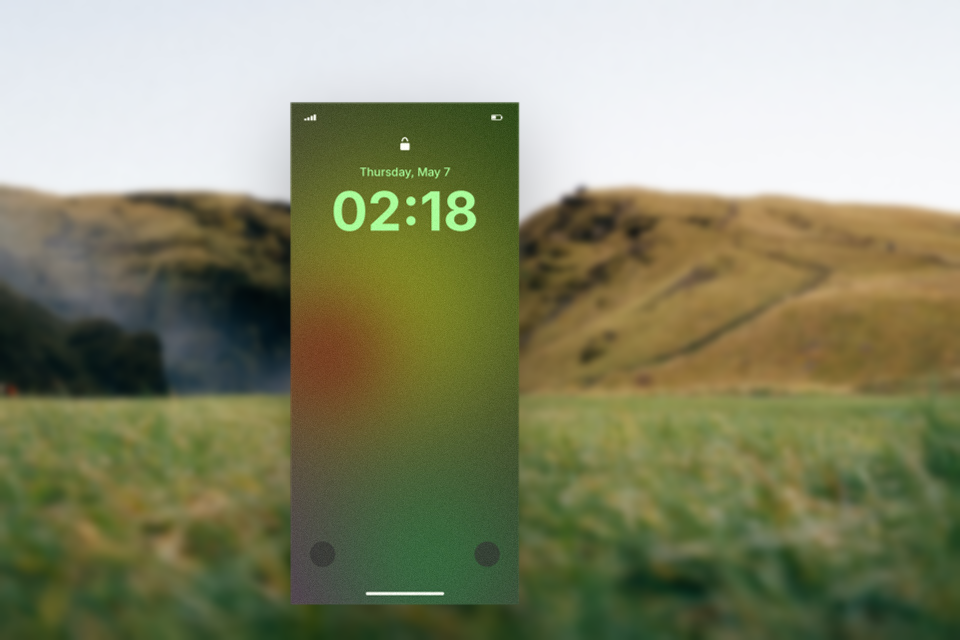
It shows 2,18
